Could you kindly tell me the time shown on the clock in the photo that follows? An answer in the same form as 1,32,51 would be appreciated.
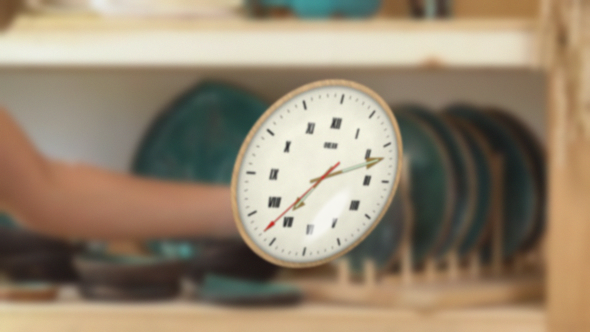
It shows 7,11,37
